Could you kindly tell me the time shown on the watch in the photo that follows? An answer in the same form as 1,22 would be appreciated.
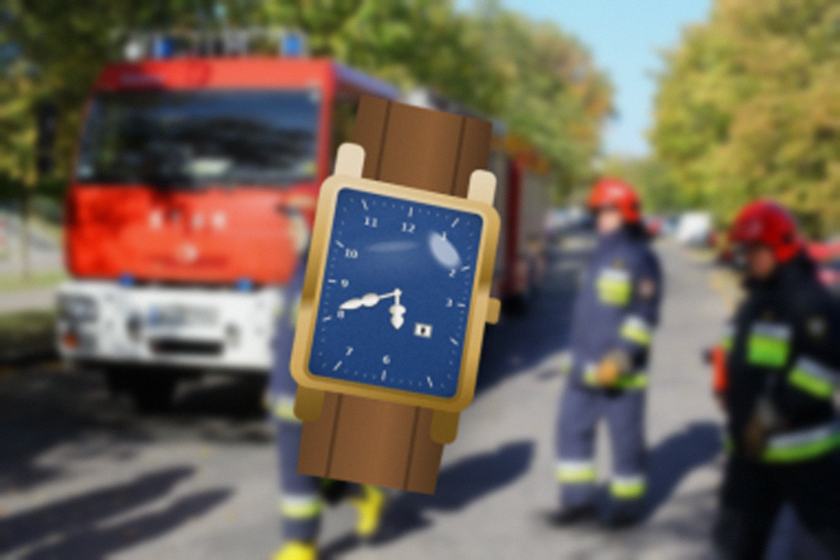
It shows 5,41
